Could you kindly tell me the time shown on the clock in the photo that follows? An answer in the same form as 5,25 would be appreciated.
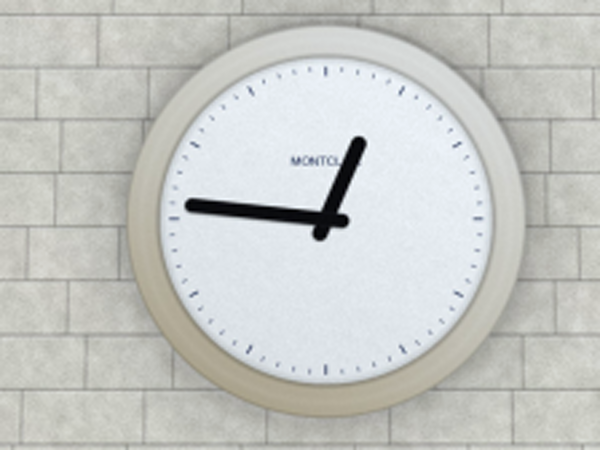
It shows 12,46
